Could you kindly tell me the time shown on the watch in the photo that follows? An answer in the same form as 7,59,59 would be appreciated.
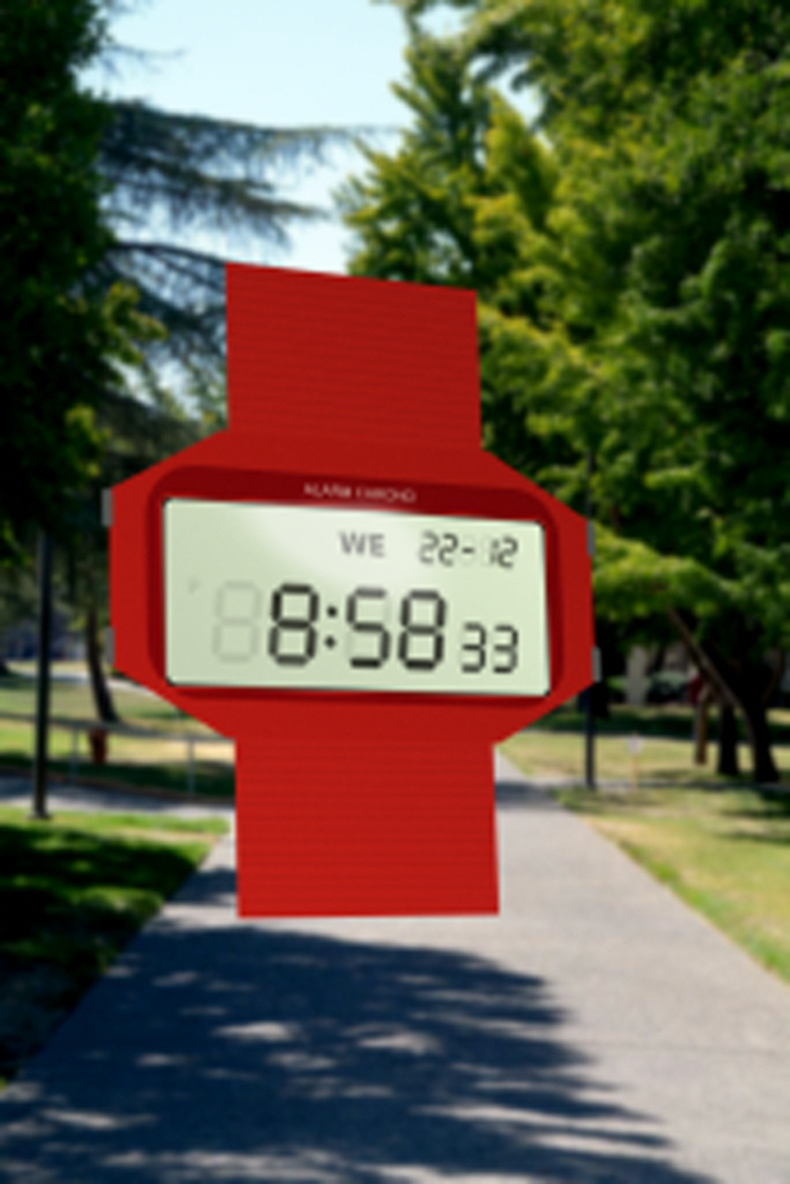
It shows 8,58,33
